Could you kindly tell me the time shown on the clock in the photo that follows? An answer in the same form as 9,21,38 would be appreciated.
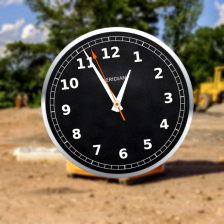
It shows 12,55,57
